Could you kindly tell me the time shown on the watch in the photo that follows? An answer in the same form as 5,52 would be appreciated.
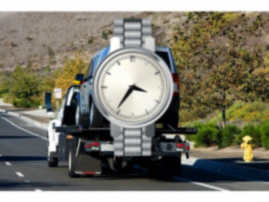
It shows 3,36
